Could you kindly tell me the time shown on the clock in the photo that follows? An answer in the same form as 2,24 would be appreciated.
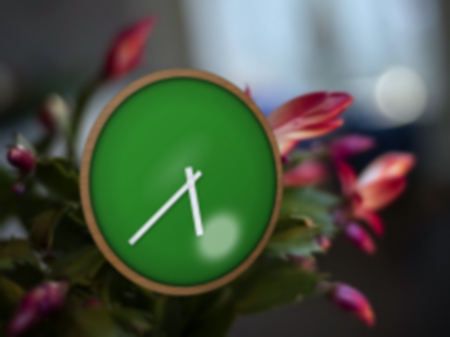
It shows 5,38
